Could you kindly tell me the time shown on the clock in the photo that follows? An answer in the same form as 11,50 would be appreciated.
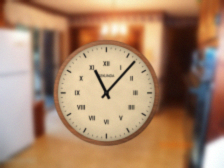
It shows 11,07
